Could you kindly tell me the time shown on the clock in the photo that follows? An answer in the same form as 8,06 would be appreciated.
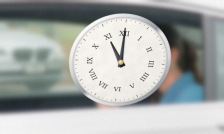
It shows 11,00
